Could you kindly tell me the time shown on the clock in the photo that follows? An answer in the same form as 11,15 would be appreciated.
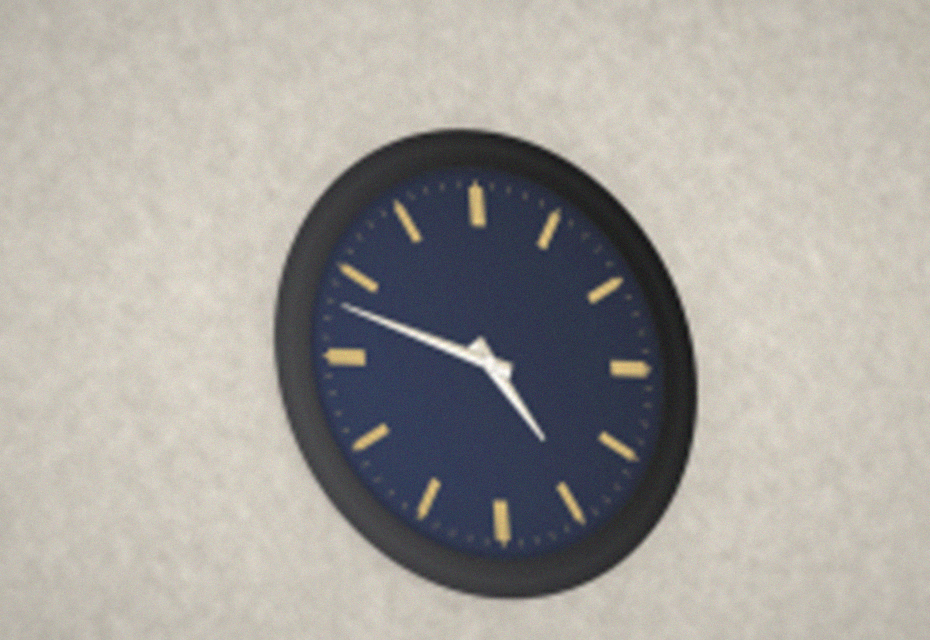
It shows 4,48
